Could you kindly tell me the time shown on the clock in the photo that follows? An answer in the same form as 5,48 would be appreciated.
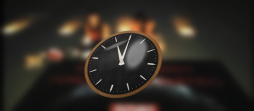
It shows 11,00
